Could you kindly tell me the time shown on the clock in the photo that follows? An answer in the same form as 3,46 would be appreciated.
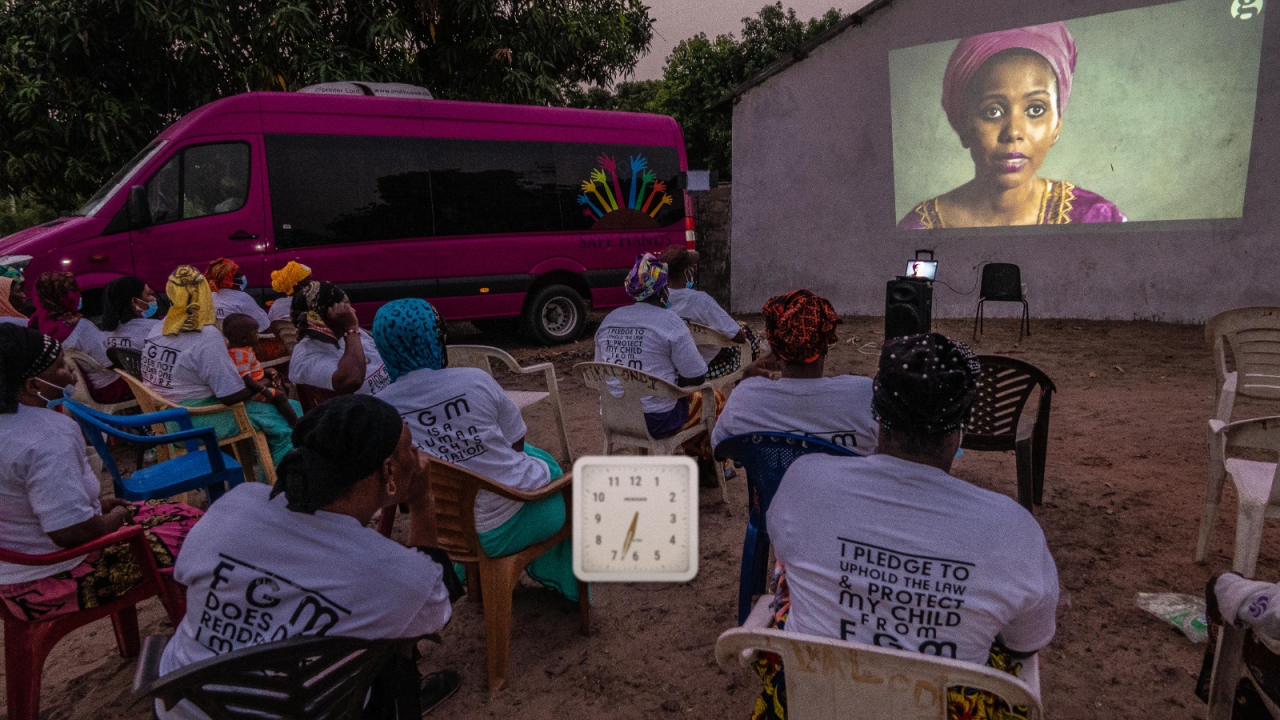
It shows 6,33
